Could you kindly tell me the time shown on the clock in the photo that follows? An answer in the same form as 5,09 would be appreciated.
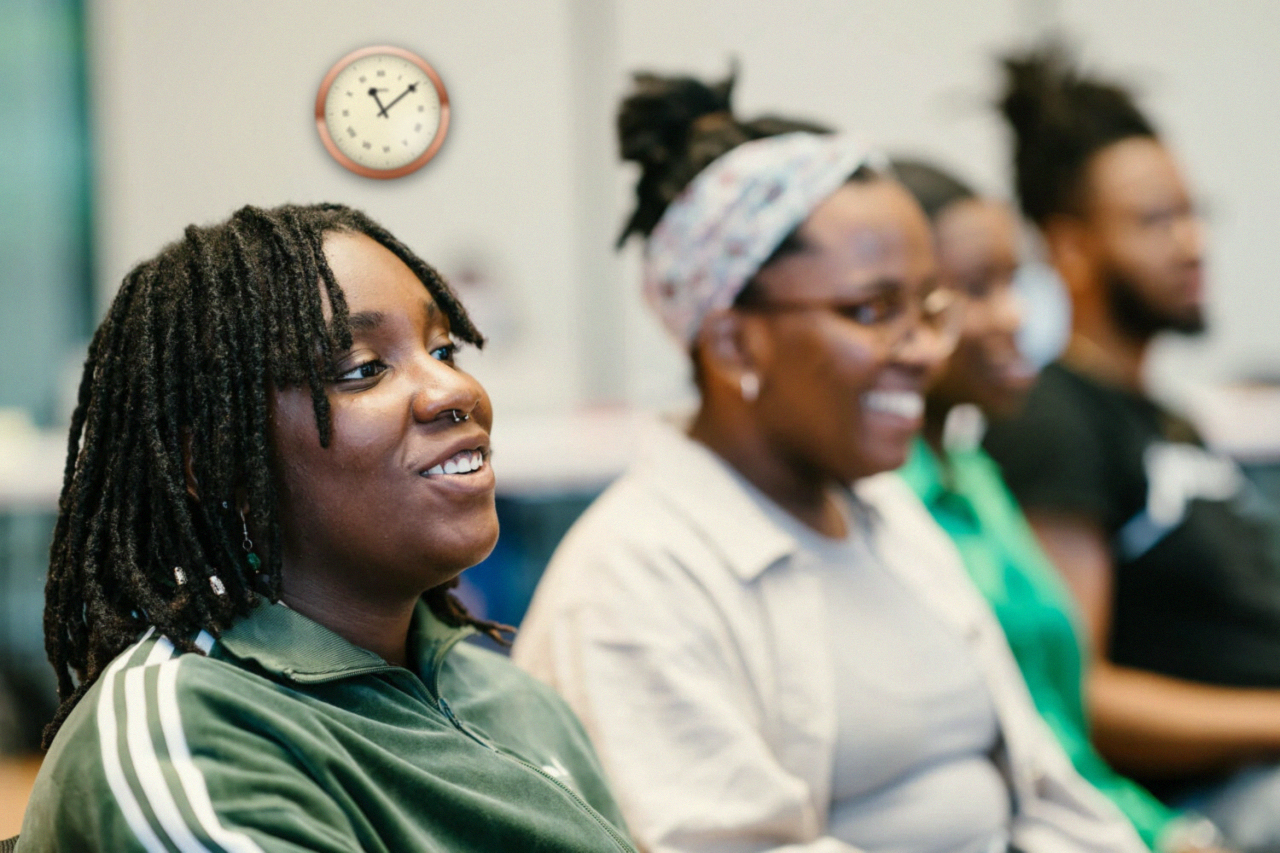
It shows 11,09
